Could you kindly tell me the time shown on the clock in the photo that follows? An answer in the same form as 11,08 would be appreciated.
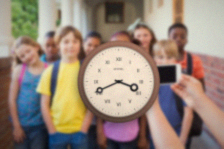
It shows 3,41
